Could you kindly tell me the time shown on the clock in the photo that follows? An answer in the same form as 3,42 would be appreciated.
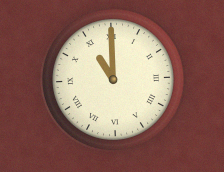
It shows 11,00
